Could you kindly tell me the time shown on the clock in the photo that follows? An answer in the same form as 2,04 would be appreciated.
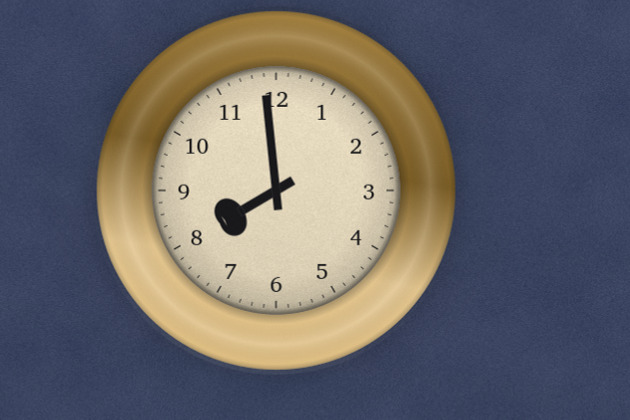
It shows 7,59
